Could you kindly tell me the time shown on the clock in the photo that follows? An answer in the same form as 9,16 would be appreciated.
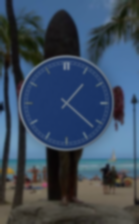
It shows 1,22
